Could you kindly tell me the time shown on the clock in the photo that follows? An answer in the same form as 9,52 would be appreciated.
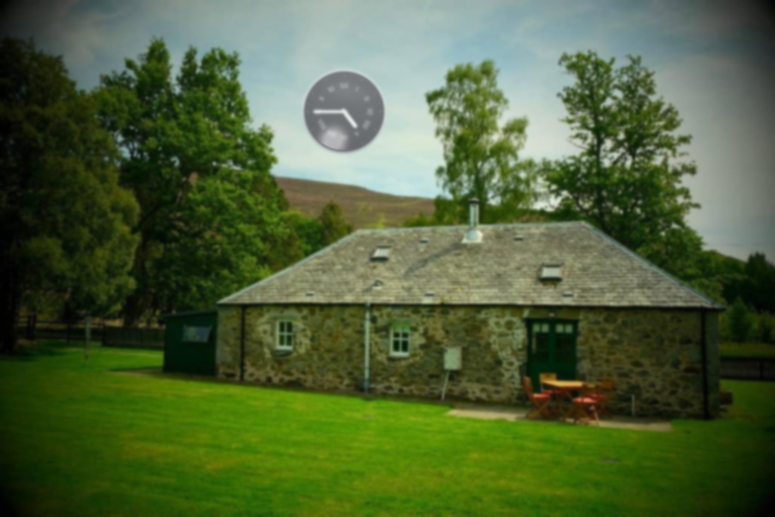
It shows 4,45
